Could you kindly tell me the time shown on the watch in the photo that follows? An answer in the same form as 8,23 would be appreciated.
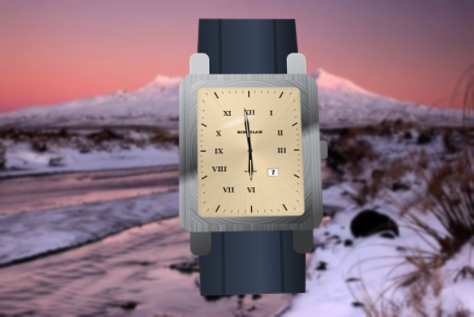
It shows 5,59
